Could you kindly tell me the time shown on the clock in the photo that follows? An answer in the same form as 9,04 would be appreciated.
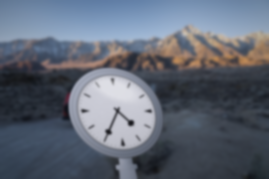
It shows 4,35
